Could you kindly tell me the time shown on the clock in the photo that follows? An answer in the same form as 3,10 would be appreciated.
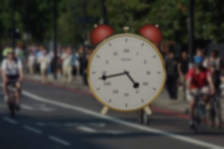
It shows 4,43
